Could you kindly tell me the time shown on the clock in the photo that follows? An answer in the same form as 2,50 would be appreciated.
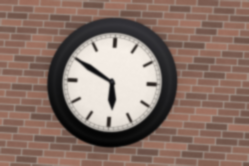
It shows 5,50
